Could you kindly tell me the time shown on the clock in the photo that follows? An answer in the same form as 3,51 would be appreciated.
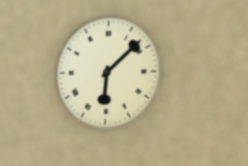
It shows 6,08
